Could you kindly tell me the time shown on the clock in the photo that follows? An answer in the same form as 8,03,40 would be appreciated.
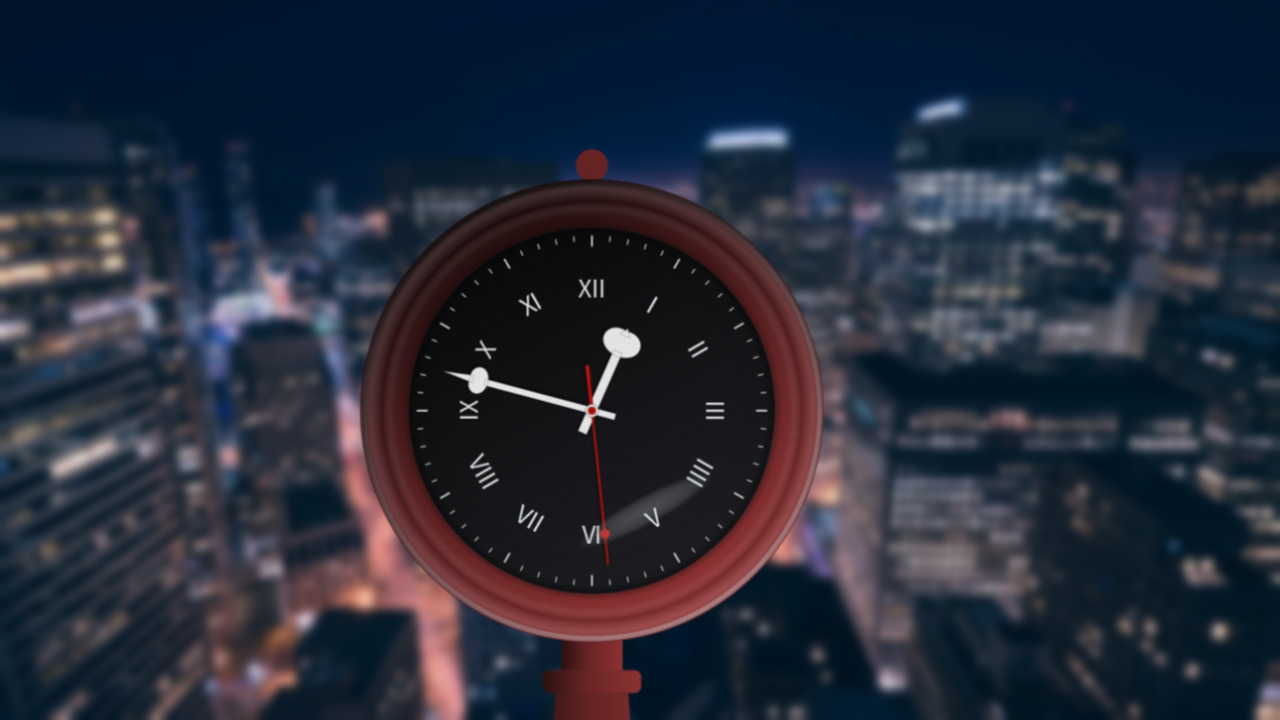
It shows 12,47,29
